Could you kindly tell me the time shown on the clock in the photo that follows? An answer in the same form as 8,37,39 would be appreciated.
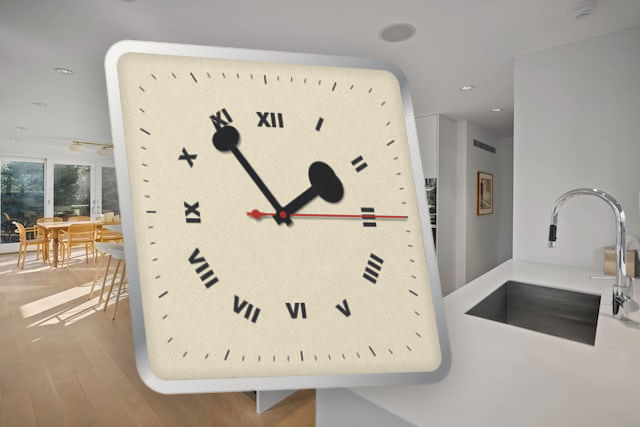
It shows 1,54,15
